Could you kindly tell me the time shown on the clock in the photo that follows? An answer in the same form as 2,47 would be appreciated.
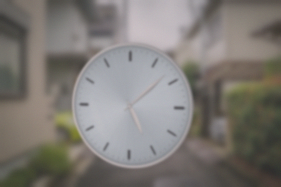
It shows 5,08
